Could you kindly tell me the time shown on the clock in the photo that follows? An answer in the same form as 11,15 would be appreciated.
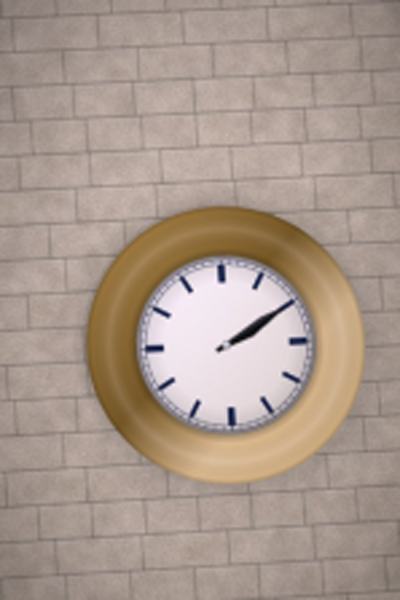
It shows 2,10
